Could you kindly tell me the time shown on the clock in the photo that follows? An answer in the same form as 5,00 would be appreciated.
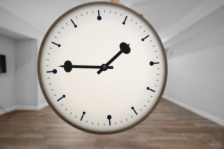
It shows 1,46
